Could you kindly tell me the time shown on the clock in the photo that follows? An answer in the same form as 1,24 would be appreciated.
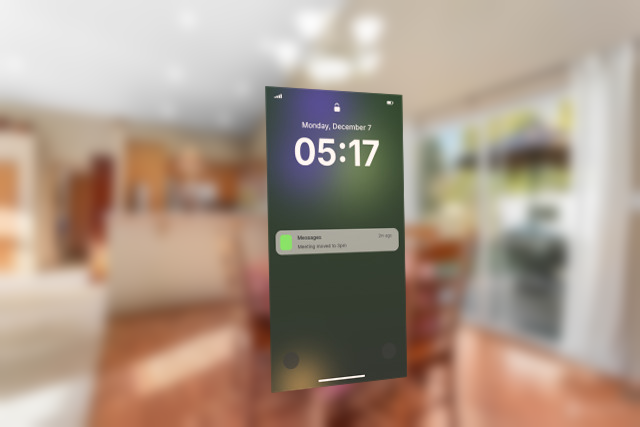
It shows 5,17
